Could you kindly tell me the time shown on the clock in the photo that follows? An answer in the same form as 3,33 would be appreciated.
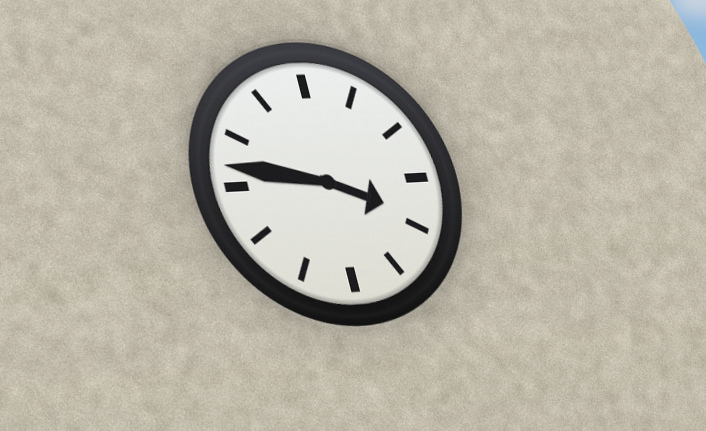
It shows 3,47
